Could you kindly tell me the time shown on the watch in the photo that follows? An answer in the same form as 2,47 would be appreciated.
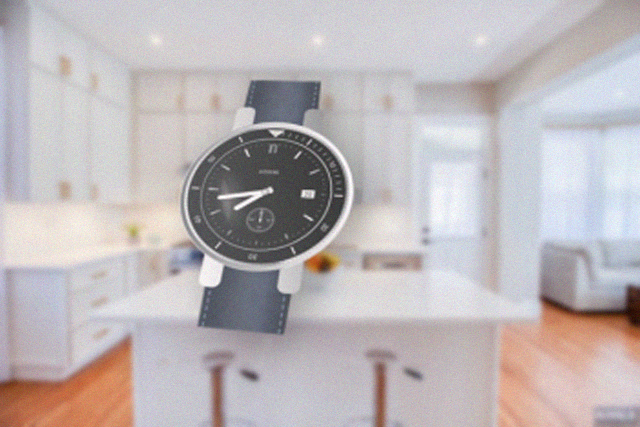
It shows 7,43
